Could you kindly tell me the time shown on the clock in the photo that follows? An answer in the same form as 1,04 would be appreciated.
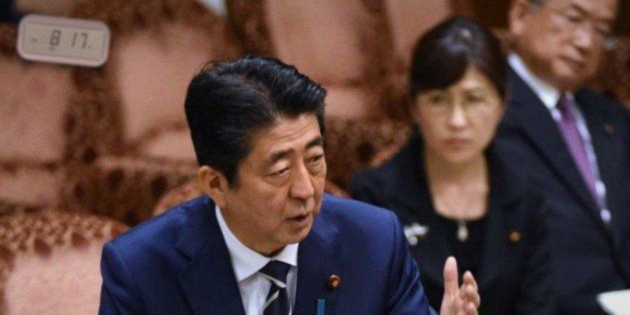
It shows 8,17
